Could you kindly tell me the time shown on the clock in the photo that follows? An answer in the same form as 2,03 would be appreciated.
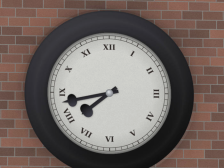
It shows 7,43
